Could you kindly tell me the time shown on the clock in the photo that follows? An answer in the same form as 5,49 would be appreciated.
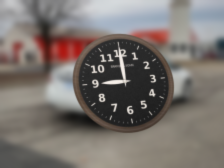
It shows 9,00
